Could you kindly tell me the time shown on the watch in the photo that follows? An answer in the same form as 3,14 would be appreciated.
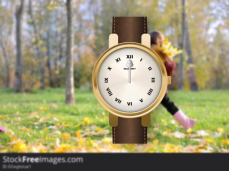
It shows 12,00
